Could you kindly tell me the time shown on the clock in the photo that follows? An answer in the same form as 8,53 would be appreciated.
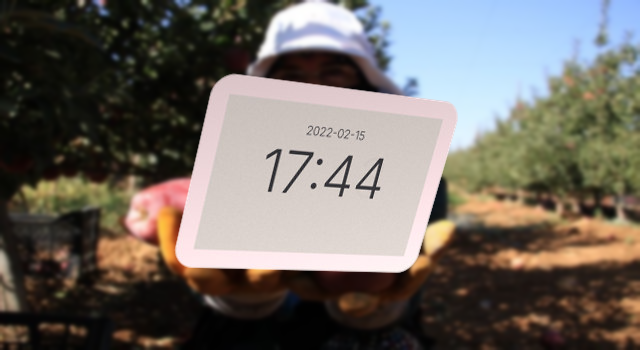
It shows 17,44
